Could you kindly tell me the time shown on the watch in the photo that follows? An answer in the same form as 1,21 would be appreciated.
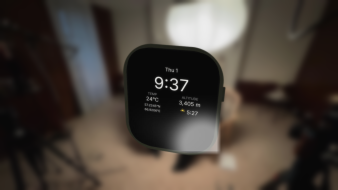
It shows 9,37
